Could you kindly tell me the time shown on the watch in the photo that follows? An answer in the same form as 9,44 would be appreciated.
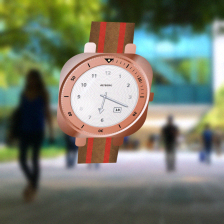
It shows 6,19
